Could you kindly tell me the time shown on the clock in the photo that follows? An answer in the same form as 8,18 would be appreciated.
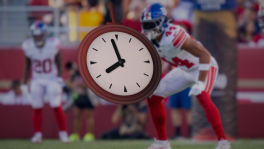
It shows 7,58
